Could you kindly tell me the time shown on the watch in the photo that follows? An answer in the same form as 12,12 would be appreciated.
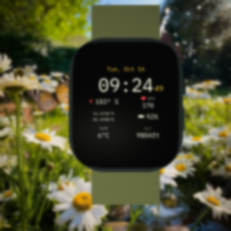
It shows 9,24
